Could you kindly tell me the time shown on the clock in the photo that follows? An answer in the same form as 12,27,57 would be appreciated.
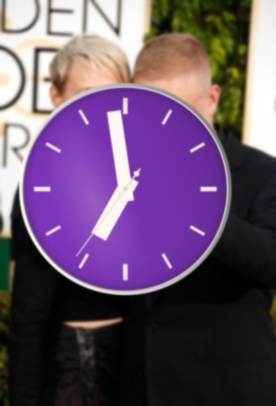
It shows 6,58,36
